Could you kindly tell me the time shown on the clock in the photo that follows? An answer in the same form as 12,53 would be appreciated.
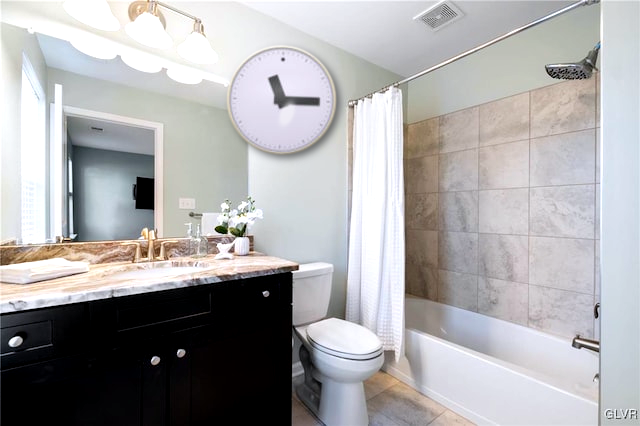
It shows 11,15
